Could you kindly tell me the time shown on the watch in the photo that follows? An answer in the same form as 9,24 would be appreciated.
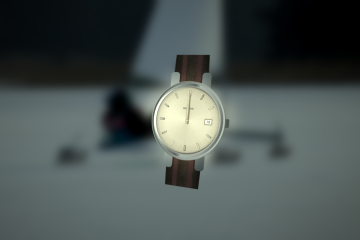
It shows 12,00
